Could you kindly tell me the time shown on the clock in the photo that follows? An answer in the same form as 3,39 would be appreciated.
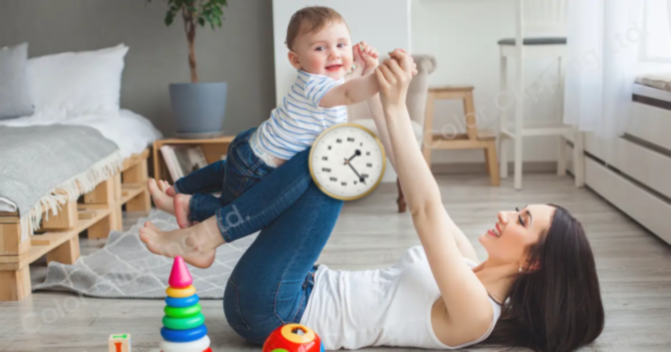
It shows 1,22
